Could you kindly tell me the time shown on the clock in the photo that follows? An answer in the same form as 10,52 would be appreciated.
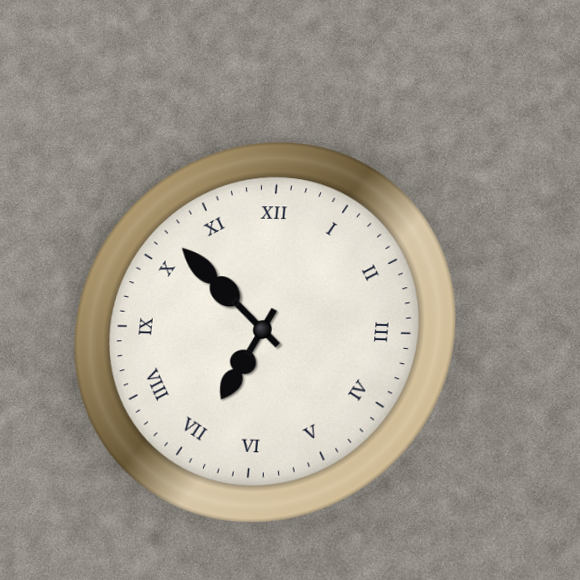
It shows 6,52
